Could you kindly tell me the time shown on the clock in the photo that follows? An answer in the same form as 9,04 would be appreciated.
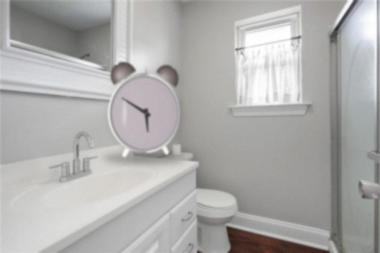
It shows 5,50
